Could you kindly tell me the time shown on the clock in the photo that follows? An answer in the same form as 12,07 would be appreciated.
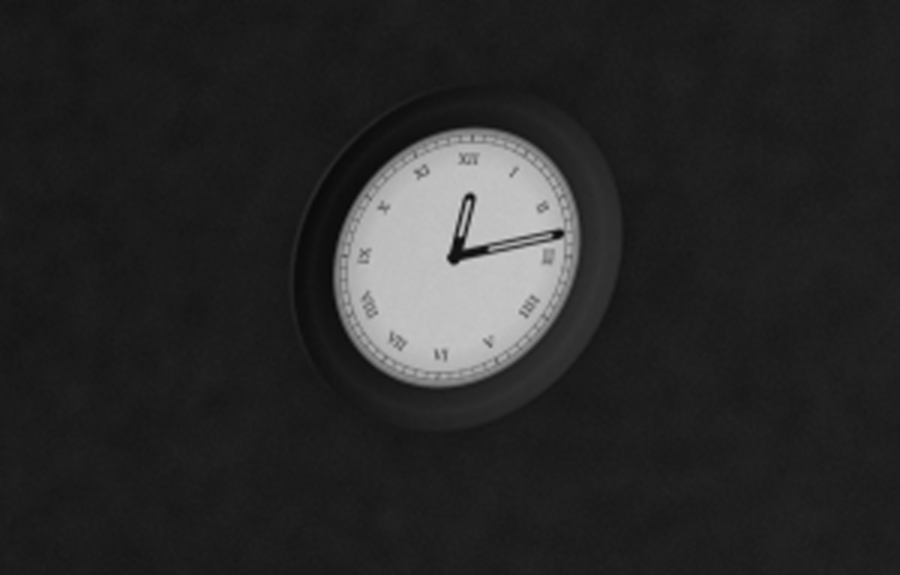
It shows 12,13
